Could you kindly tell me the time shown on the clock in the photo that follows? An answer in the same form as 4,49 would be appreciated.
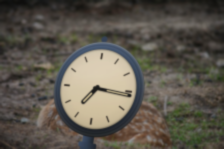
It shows 7,16
